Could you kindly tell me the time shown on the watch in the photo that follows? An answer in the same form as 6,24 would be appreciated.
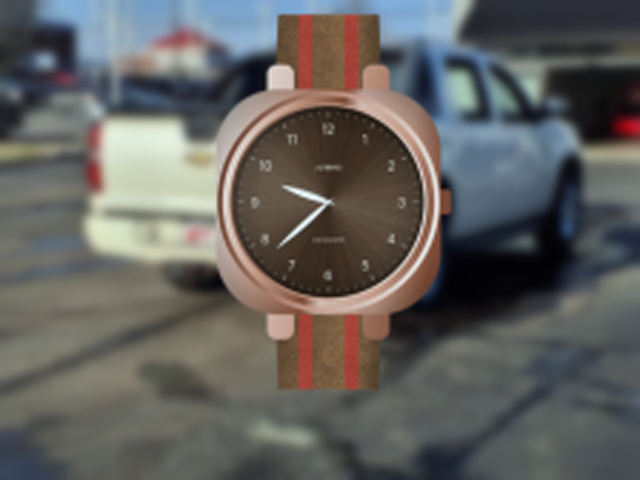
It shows 9,38
